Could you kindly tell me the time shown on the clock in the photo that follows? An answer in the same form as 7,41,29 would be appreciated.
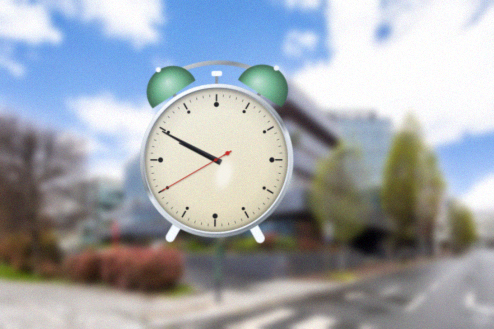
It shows 9,49,40
